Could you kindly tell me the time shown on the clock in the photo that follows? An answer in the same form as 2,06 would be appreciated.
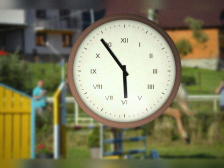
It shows 5,54
